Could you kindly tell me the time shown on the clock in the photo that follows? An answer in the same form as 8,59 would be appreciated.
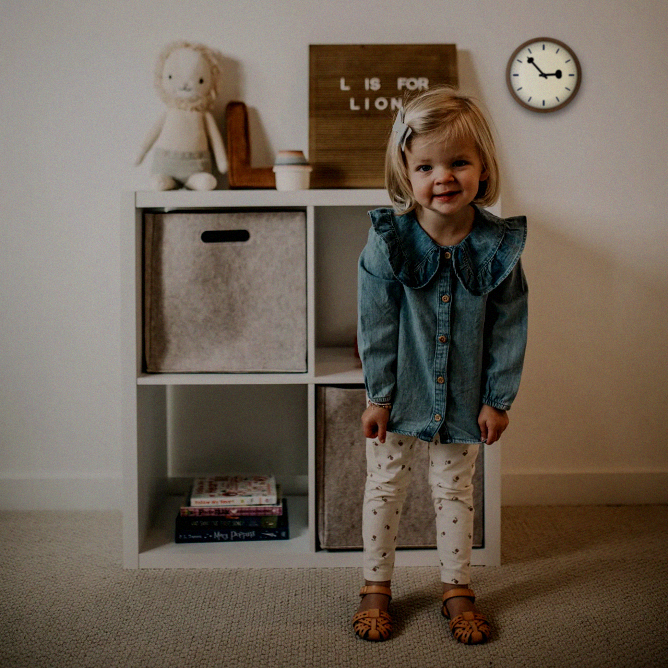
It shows 2,53
